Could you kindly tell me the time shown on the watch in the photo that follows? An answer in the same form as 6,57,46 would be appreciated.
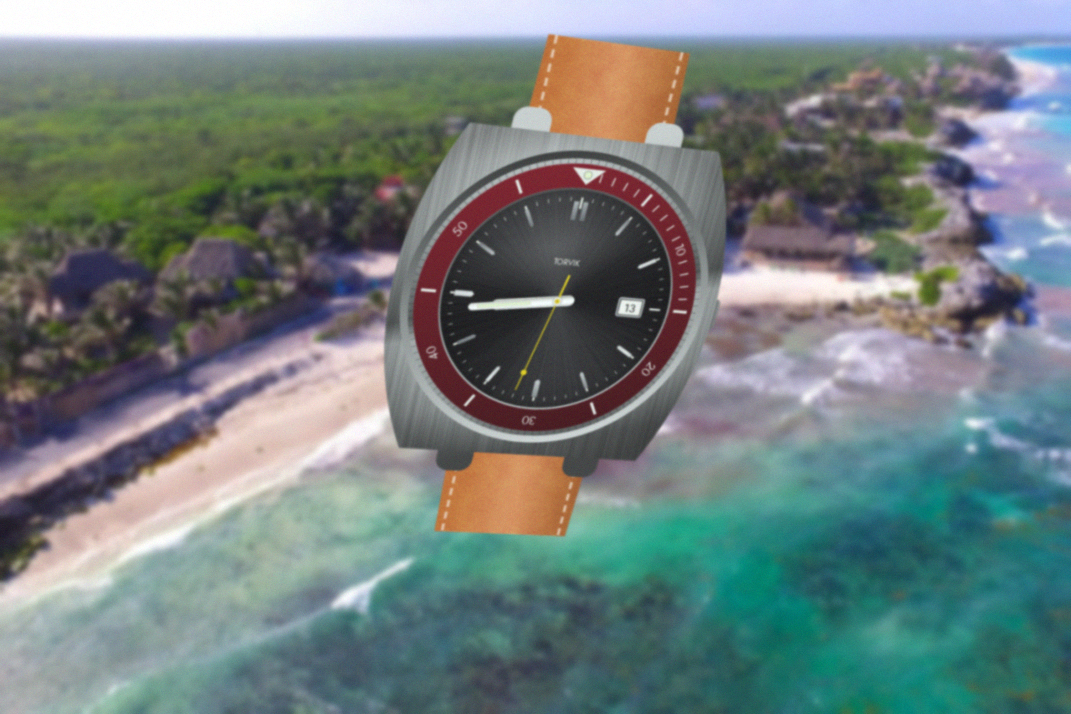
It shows 8,43,32
